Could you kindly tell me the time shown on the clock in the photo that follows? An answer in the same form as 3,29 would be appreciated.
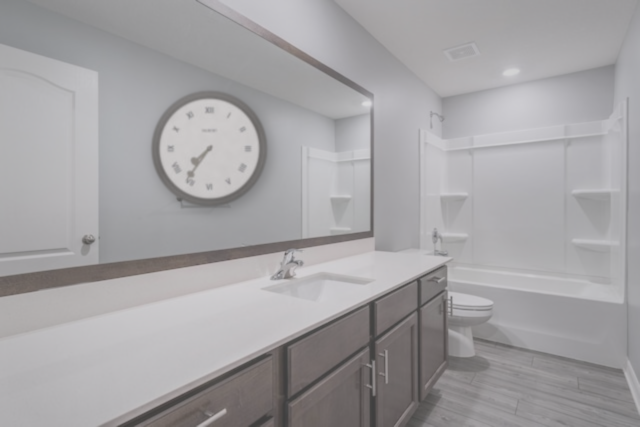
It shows 7,36
